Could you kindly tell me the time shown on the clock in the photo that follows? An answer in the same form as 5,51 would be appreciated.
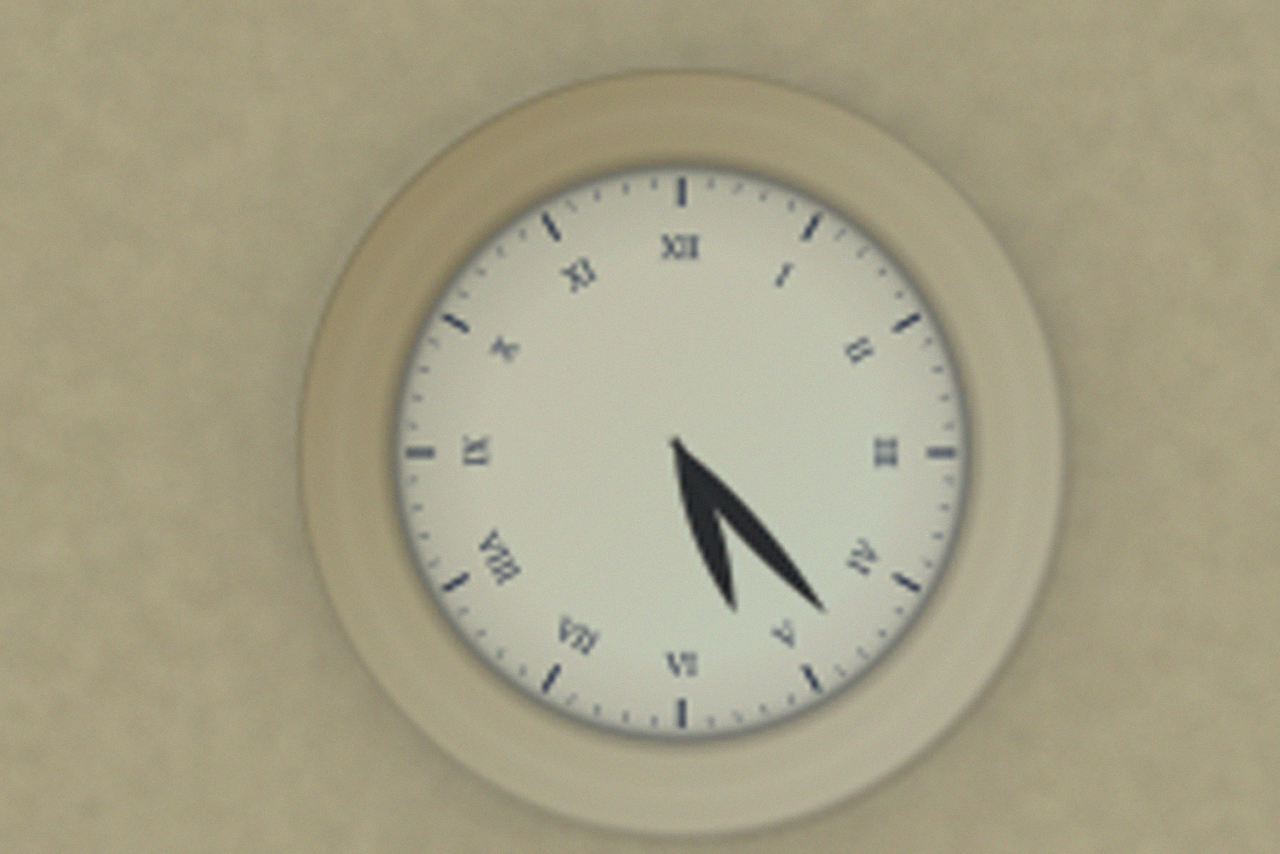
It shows 5,23
